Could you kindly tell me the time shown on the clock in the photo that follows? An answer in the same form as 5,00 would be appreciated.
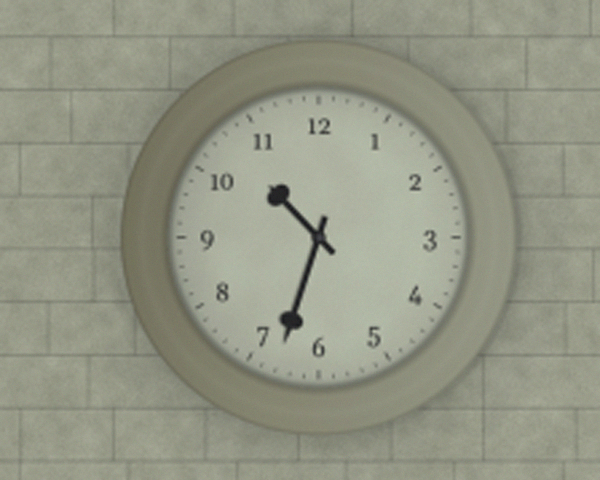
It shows 10,33
